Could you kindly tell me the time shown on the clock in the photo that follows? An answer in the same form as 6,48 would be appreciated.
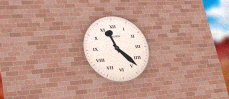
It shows 11,23
